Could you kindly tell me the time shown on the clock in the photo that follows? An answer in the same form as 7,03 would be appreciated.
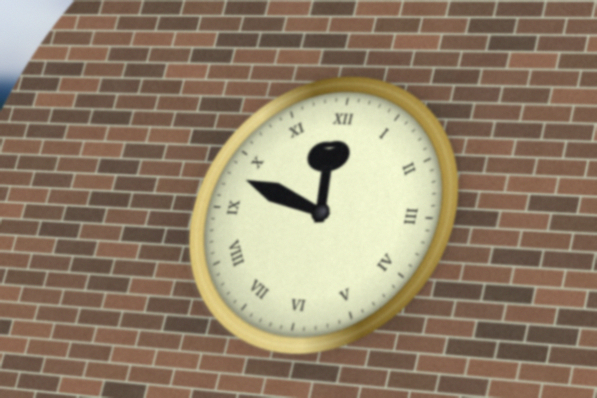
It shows 11,48
